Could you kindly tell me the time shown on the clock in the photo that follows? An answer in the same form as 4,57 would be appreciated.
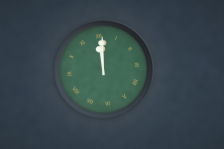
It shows 12,01
